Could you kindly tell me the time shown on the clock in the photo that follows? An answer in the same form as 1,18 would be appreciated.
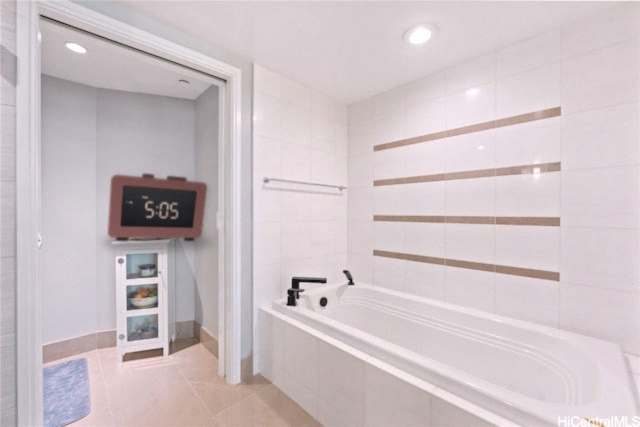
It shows 5,05
